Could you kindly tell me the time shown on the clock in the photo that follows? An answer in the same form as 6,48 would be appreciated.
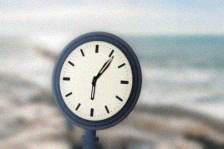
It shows 6,06
